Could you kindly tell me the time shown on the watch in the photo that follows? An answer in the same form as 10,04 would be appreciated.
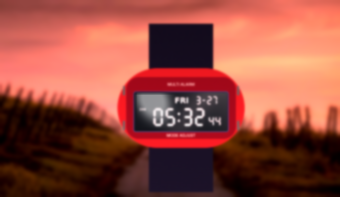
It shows 5,32
